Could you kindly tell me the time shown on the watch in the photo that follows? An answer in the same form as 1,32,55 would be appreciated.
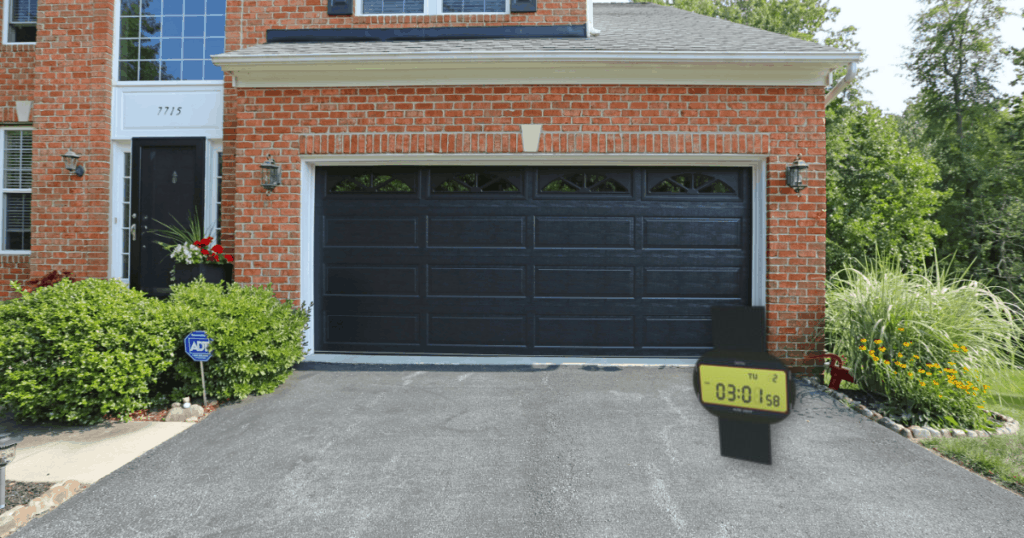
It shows 3,01,58
